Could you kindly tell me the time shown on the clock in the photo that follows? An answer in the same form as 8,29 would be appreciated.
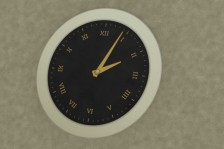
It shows 2,04
